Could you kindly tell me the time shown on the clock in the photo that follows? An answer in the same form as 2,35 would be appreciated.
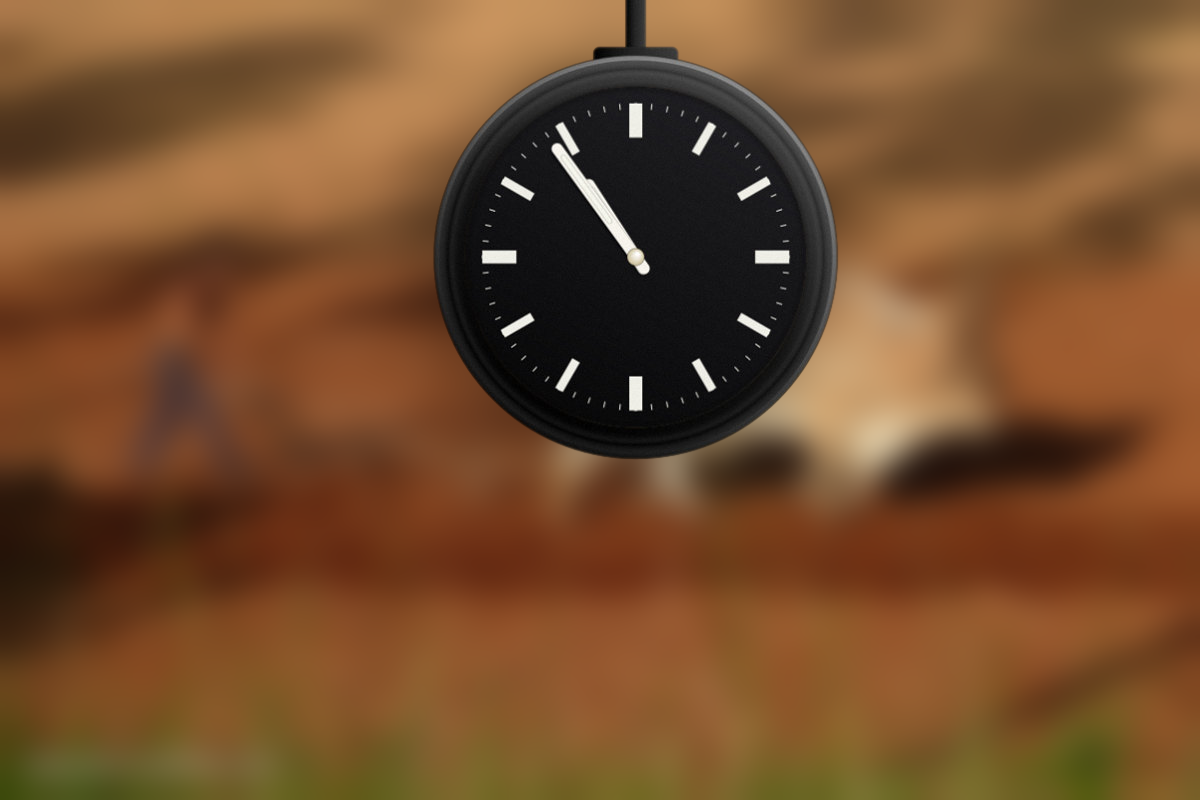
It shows 10,54
